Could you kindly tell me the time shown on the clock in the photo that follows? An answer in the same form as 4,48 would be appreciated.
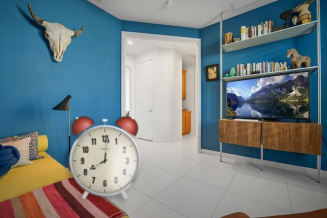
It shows 8,01
